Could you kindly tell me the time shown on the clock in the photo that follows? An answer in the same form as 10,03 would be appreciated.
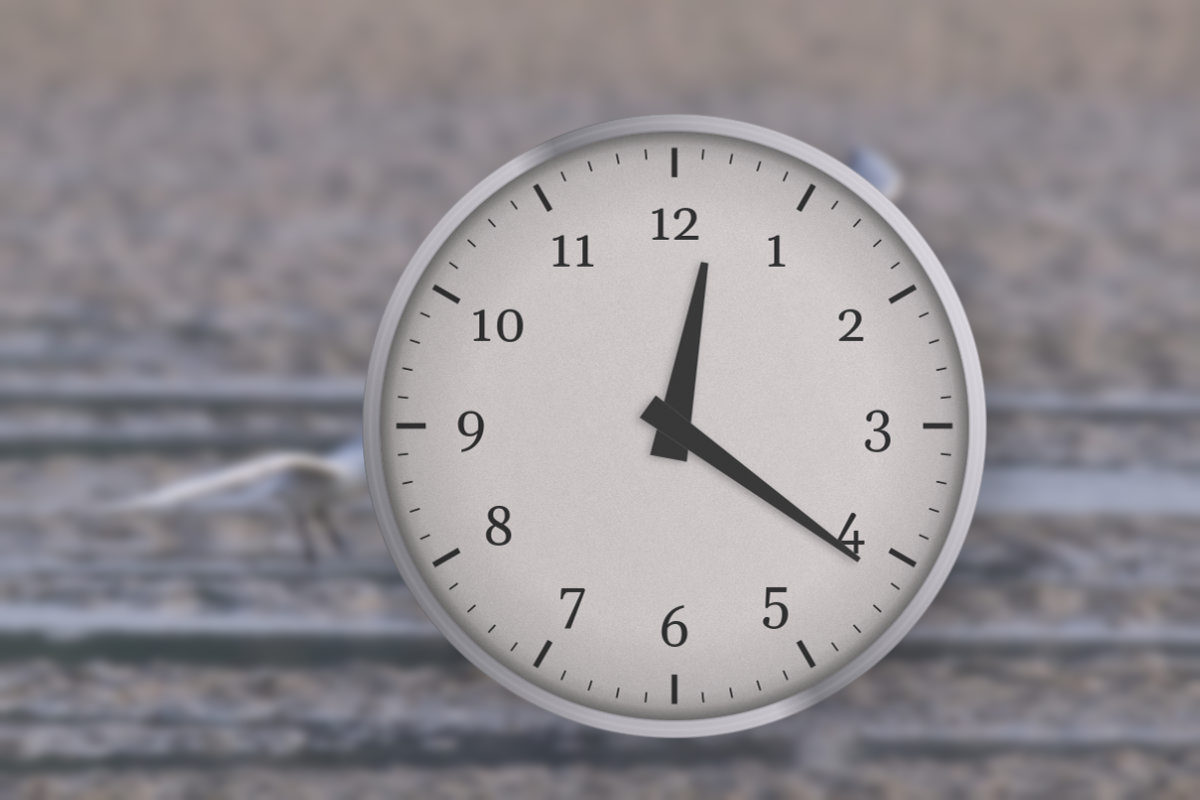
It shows 12,21
